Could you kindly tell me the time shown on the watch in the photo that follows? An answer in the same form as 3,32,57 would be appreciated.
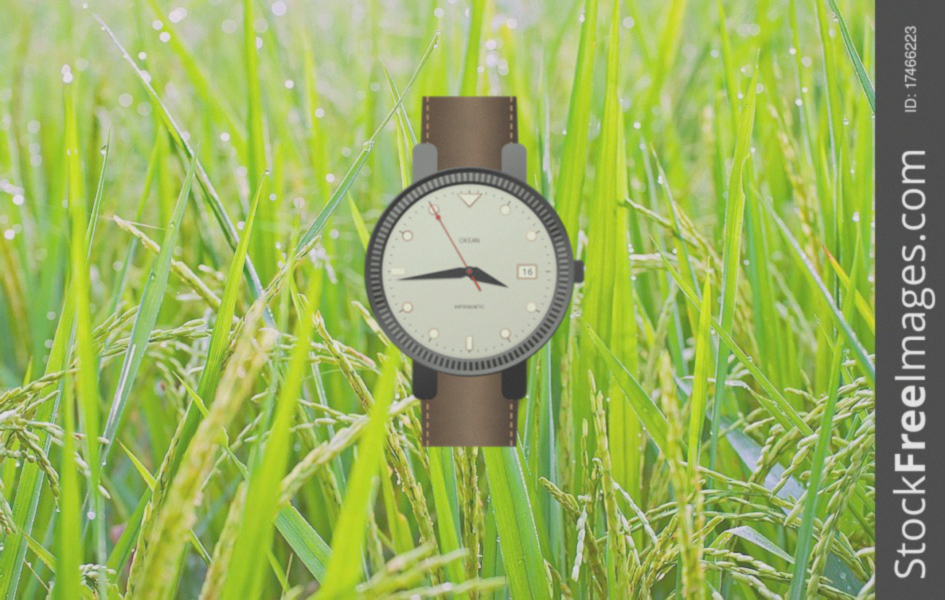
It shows 3,43,55
